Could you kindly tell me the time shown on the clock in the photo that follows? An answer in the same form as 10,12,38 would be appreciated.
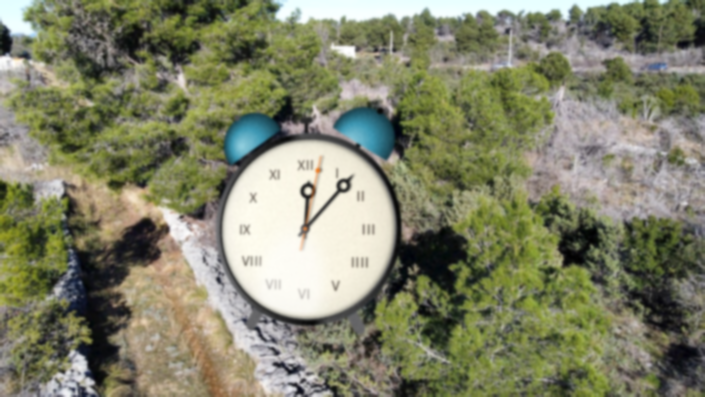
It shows 12,07,02
